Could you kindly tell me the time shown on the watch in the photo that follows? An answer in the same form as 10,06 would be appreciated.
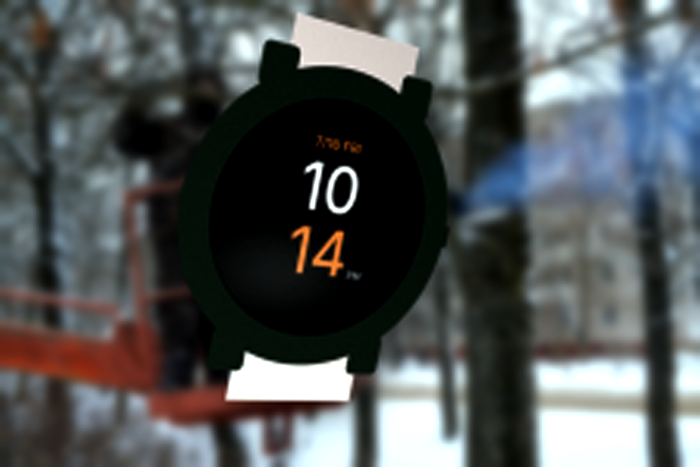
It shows 10,14
